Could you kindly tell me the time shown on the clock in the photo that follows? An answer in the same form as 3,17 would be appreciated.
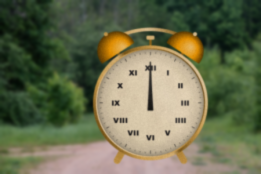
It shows 12,00
